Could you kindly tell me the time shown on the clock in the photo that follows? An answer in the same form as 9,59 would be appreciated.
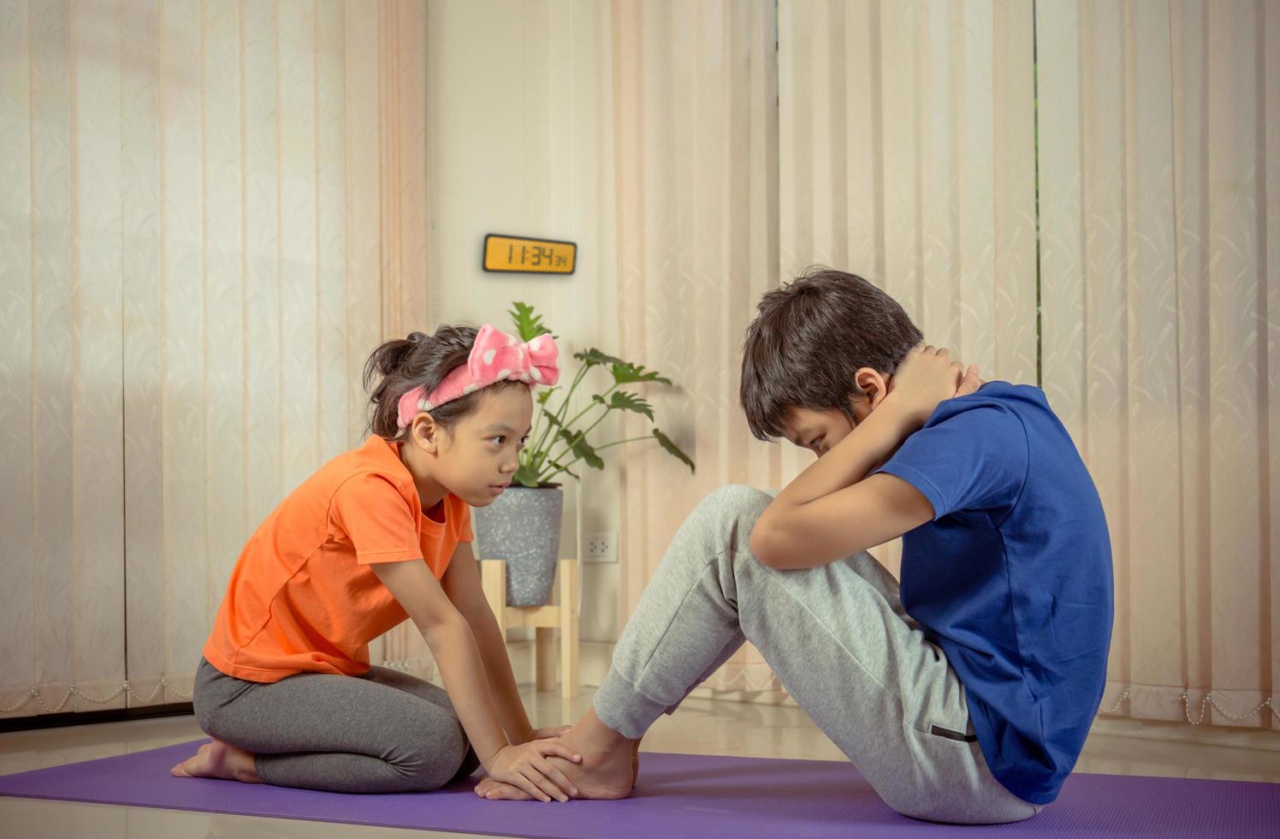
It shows 11,34
